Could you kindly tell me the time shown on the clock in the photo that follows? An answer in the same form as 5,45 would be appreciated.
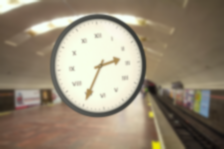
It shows 2,35
